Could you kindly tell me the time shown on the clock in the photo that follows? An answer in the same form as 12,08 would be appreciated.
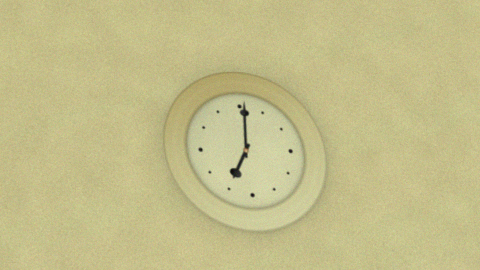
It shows 7,01
